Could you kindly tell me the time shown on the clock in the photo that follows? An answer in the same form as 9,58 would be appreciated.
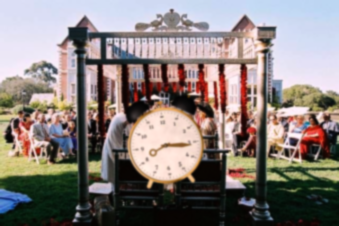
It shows 8,16
